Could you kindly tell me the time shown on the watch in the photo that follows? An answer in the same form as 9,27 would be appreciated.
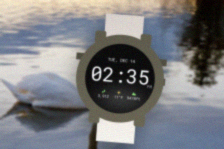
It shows 2,35
